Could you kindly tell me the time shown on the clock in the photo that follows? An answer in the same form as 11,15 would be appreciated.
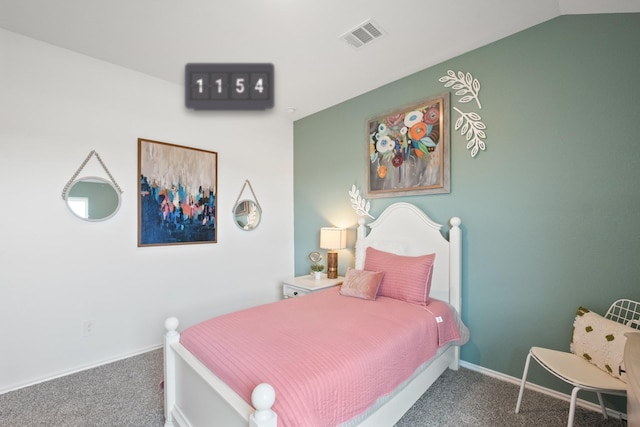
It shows 11,54
